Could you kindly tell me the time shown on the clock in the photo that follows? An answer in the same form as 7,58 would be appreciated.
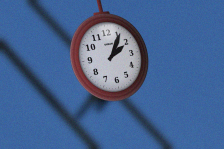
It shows 2,06
